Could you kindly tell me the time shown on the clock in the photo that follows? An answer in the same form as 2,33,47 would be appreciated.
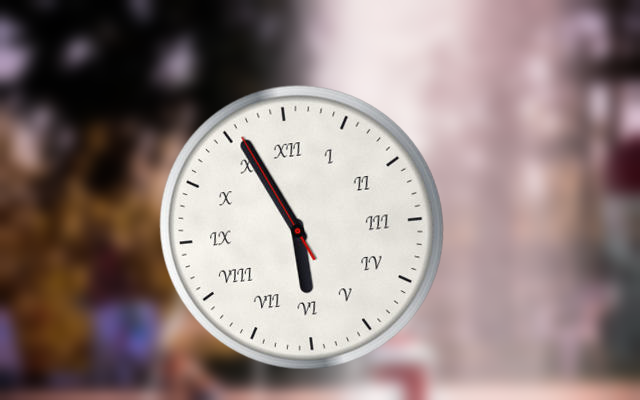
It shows 5,55,56
